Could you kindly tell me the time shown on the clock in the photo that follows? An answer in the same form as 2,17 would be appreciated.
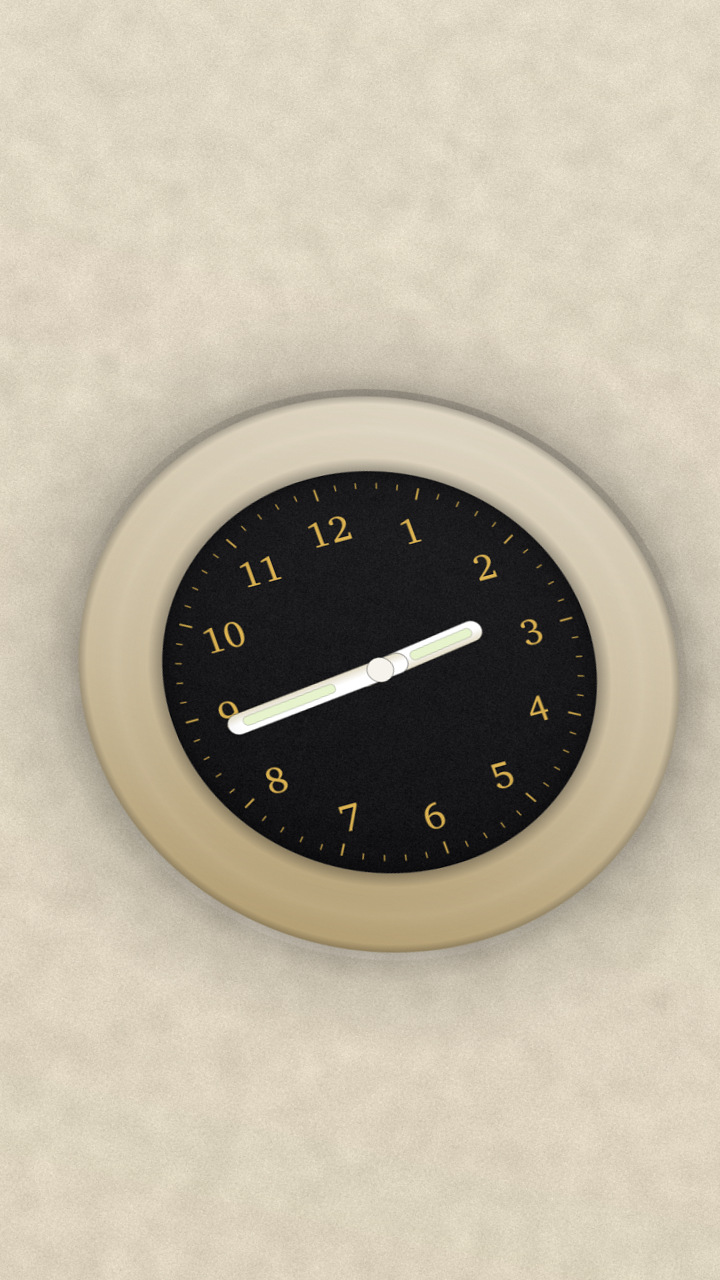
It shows 2,44
